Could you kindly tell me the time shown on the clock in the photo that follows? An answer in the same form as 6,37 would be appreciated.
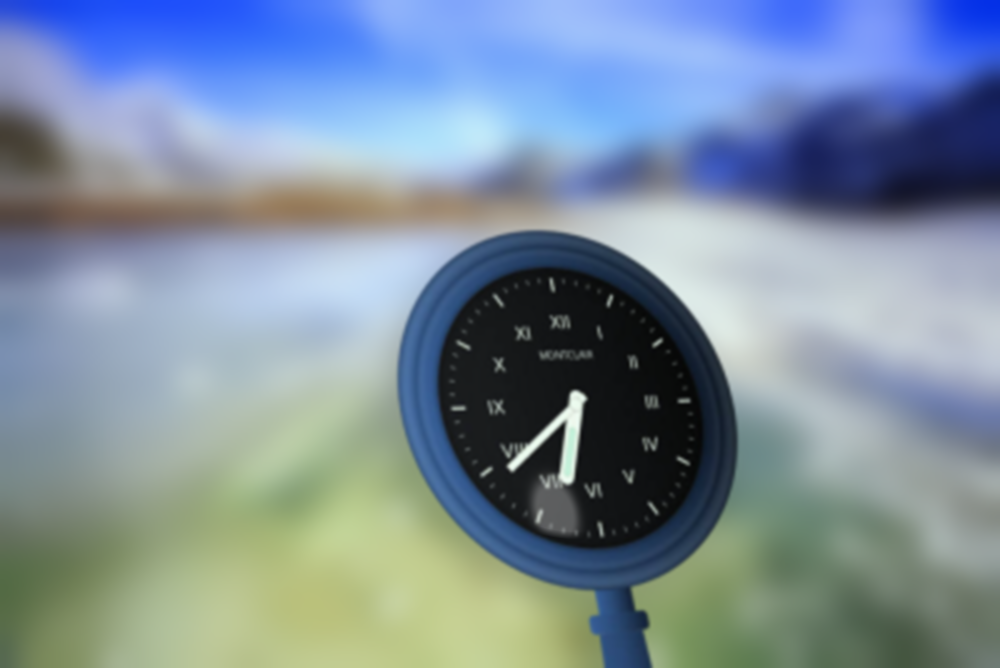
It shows 6,39
